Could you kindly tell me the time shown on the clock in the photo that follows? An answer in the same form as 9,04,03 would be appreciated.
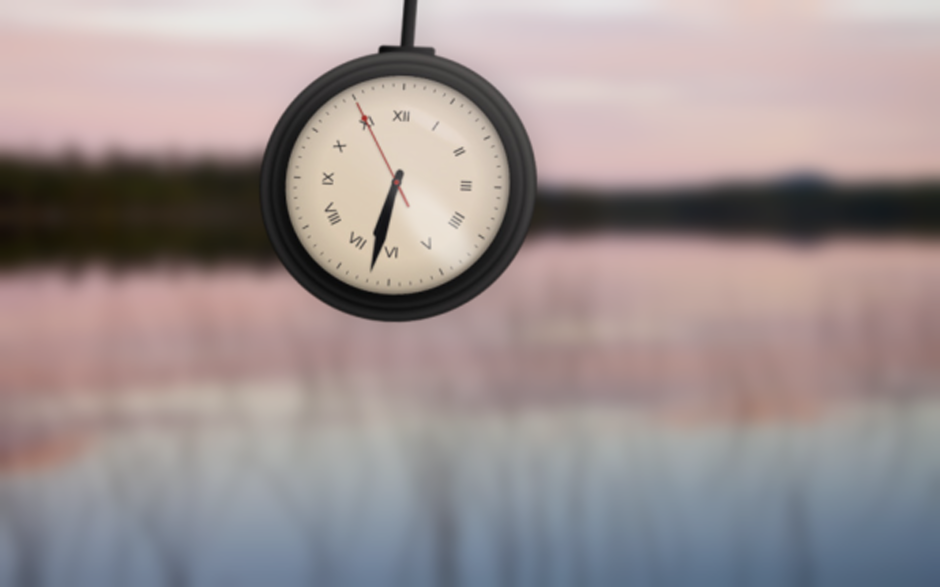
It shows 6,31,55
